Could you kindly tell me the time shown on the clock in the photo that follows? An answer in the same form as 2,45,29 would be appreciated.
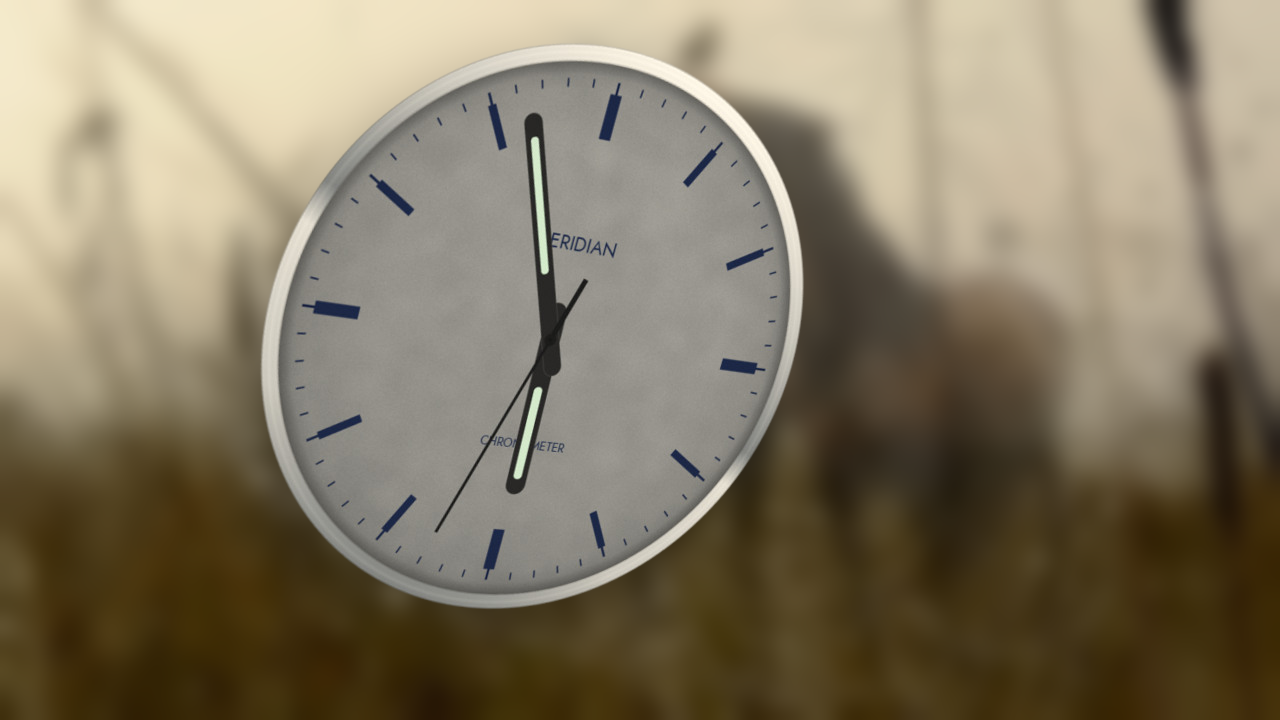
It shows 5,56,33
